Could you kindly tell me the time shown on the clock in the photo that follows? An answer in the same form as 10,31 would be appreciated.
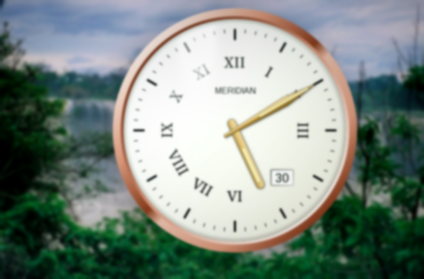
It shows 5,10
